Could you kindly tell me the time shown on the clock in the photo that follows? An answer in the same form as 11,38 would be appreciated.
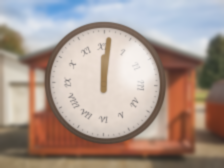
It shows 12,01
